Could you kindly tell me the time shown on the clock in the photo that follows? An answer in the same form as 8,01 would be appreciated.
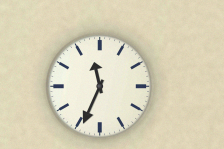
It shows 11,34
